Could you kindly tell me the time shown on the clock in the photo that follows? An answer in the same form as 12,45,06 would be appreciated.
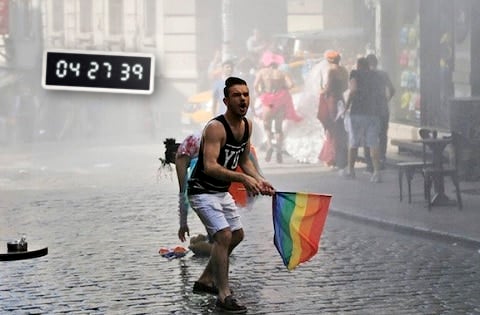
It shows 4,27,39
